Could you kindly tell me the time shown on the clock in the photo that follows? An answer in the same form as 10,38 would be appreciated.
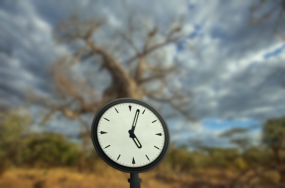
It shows 5,03
